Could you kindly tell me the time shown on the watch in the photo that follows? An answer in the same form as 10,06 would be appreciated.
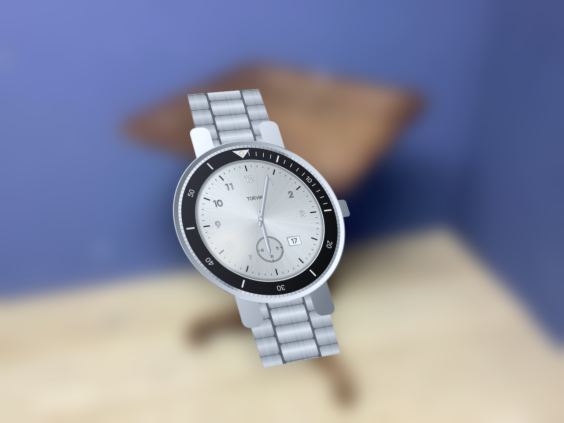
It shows 6,04
